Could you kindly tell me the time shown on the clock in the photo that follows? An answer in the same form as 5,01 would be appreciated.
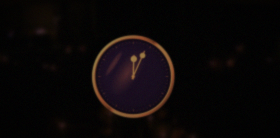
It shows 12,04
